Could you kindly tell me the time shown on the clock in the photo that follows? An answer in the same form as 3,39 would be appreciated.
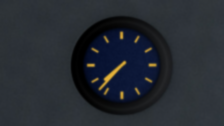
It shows 7,37
